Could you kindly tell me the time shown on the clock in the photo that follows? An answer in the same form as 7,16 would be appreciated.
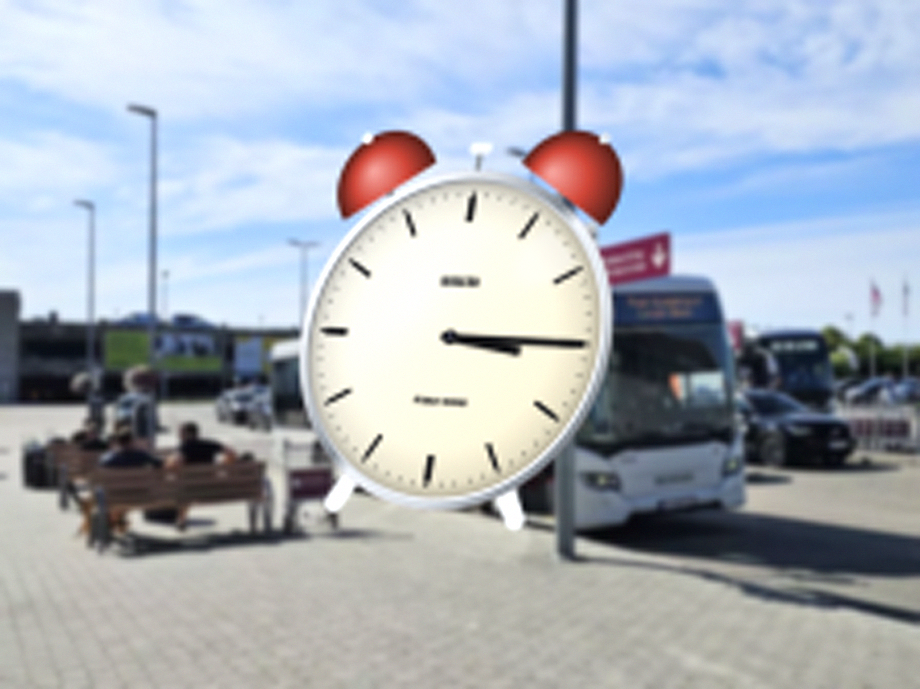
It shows 3,15
